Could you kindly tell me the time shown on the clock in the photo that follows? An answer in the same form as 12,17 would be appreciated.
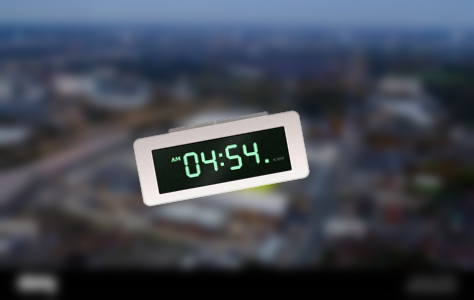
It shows 4,54
